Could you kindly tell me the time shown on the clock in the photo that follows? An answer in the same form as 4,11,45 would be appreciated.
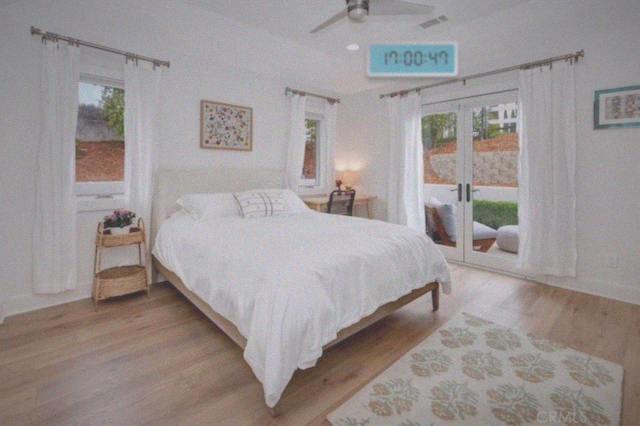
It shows 17,00,47
